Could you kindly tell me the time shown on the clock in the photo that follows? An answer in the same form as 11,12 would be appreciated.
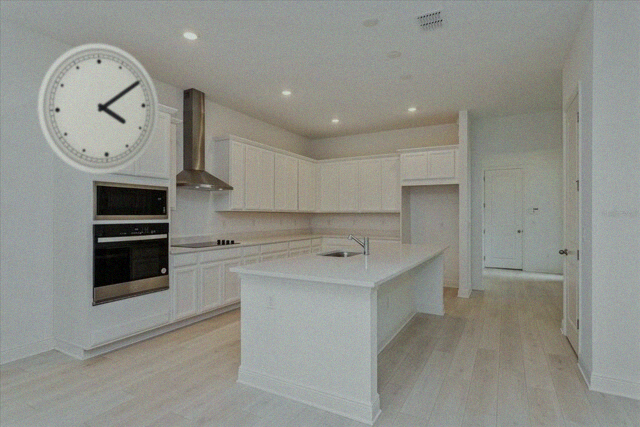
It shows 4,10
